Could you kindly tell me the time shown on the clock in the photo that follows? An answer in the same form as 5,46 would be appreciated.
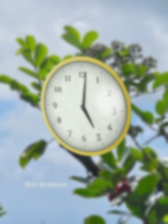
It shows 5,01
